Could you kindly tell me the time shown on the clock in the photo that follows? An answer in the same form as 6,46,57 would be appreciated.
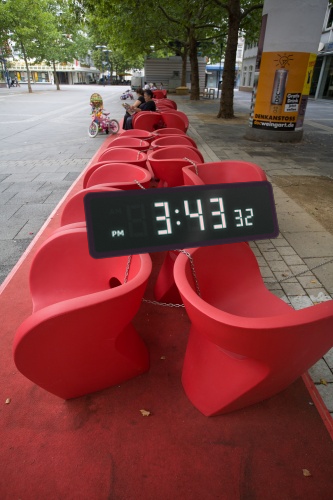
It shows 3,43,32
